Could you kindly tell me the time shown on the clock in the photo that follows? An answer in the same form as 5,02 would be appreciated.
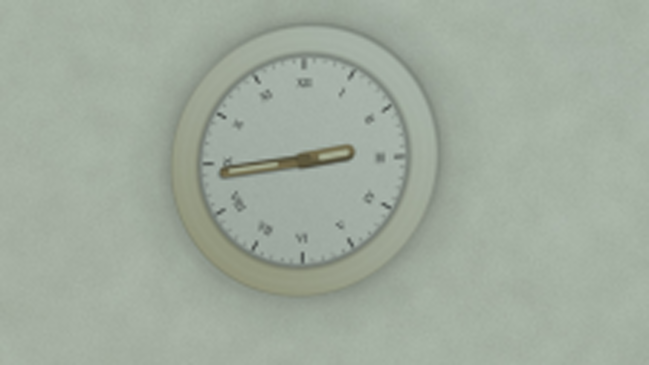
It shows 2,44
